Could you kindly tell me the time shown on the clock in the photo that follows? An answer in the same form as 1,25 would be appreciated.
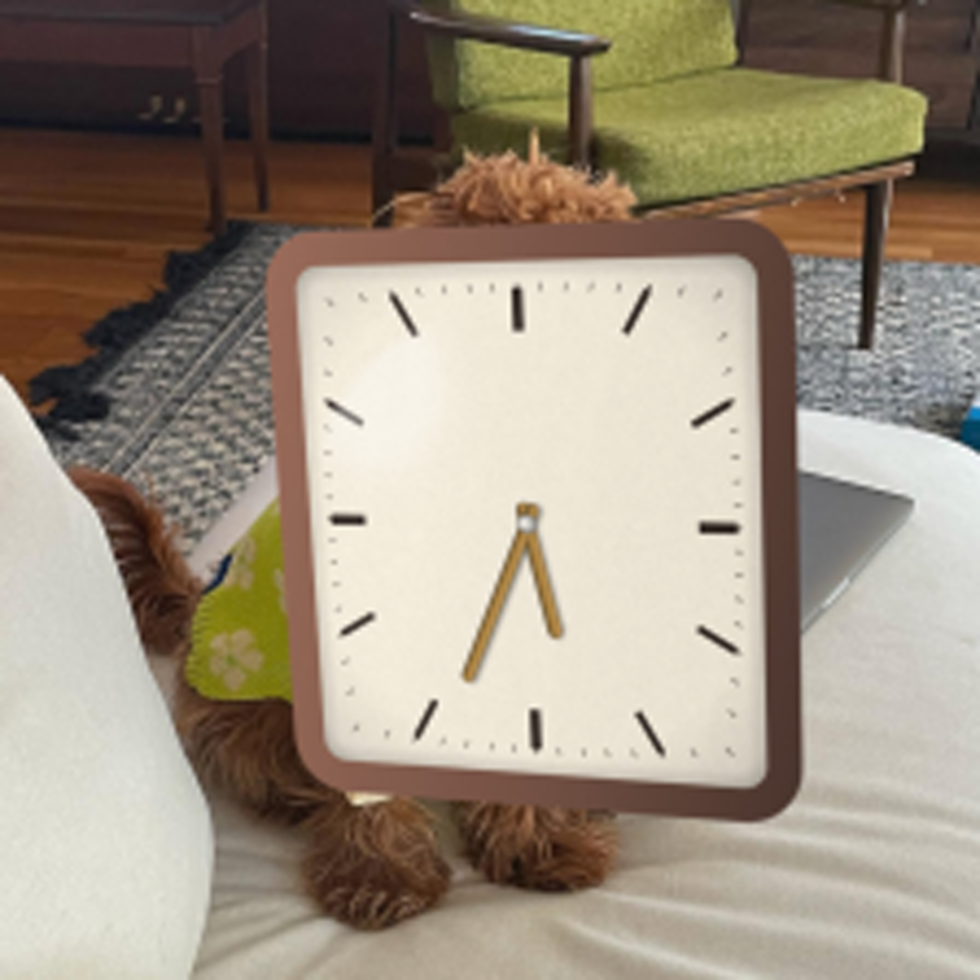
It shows 5,34
